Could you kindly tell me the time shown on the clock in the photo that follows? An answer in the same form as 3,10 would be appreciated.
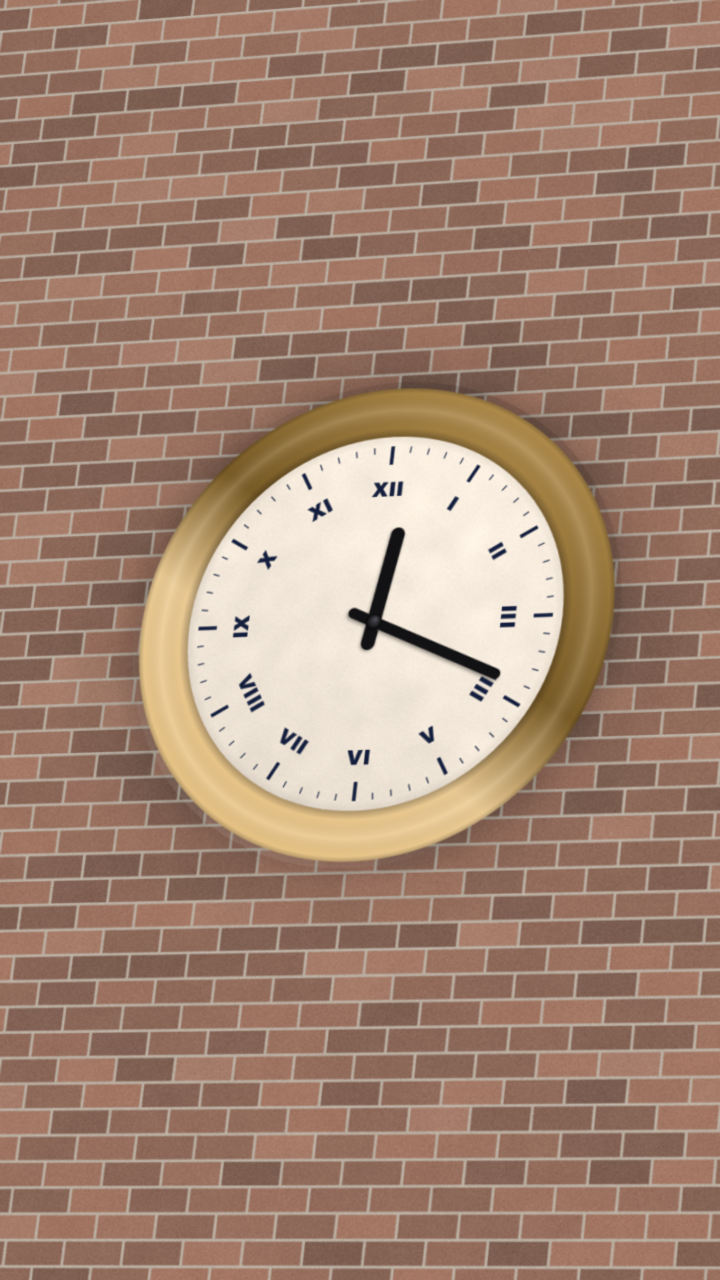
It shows 12,19
